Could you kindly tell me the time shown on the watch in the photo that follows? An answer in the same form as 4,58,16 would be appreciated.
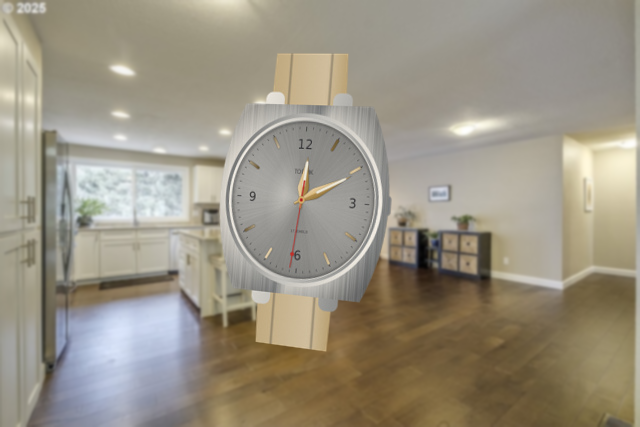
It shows 12,10,31
